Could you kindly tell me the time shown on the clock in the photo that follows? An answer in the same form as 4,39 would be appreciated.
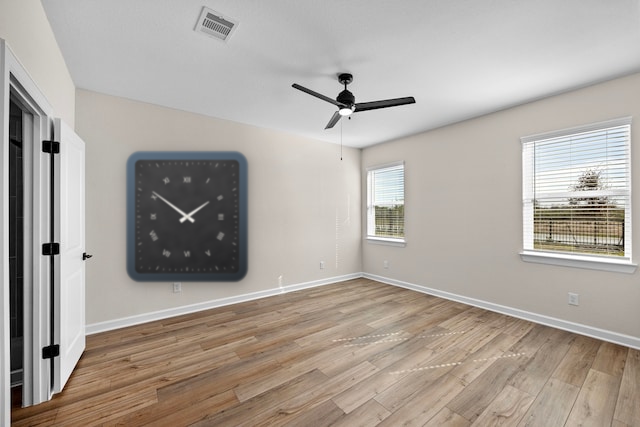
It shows 1,51
